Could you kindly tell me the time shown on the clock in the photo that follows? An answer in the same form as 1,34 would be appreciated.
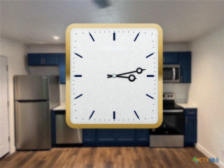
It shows 3,13
